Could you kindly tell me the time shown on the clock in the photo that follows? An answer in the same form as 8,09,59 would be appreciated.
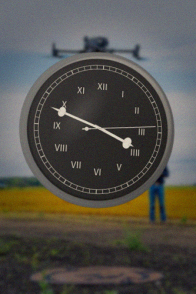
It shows 3,48,14
